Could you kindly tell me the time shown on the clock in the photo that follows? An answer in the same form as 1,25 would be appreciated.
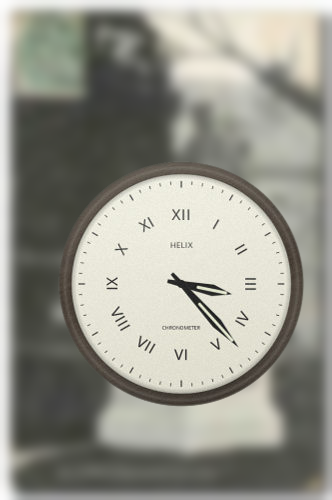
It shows 3,23
